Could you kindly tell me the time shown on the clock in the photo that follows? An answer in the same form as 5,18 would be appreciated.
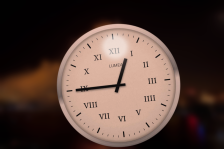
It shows 12,45
